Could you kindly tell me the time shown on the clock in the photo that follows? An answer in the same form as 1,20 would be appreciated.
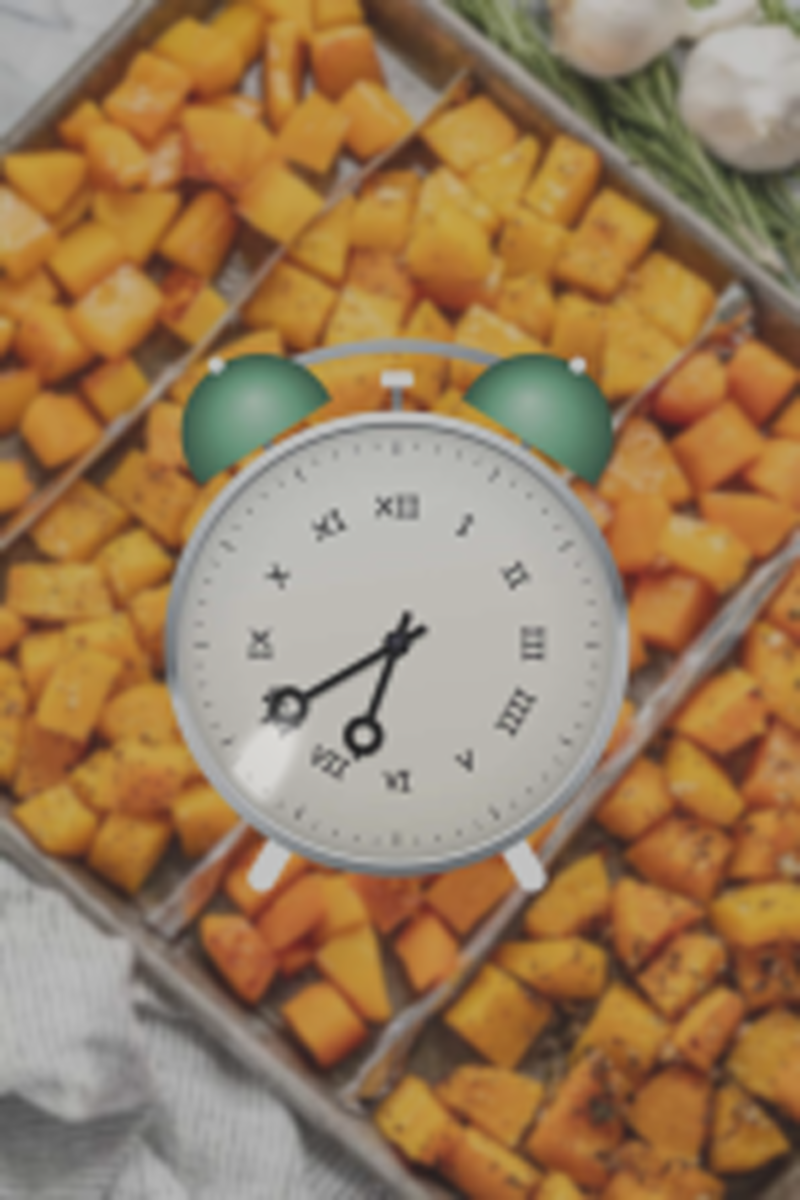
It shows 6,40
